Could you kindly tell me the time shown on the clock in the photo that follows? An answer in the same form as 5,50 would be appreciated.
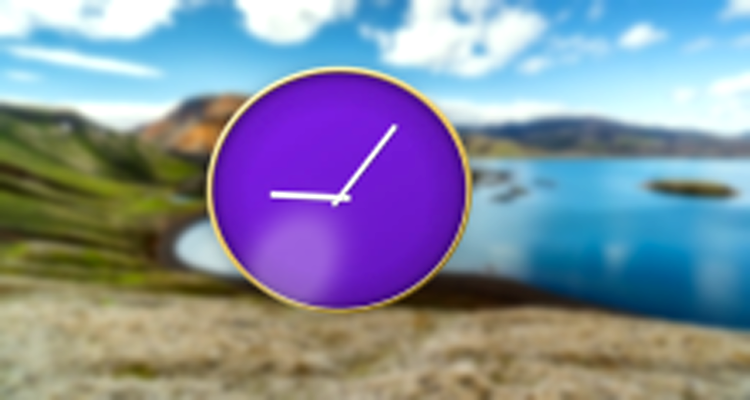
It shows 9,06
